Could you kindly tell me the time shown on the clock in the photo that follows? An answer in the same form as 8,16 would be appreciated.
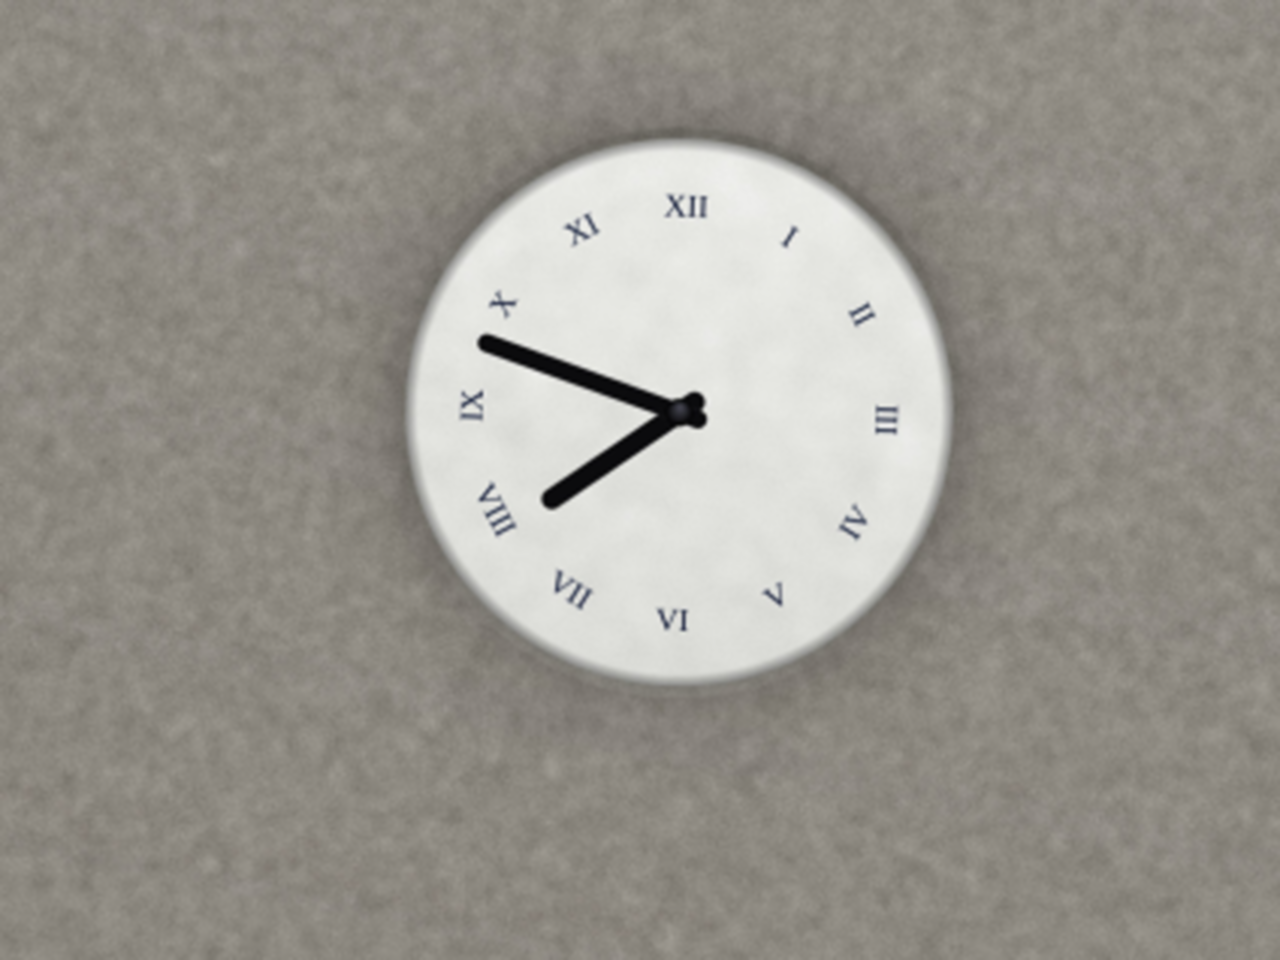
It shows 7,48
